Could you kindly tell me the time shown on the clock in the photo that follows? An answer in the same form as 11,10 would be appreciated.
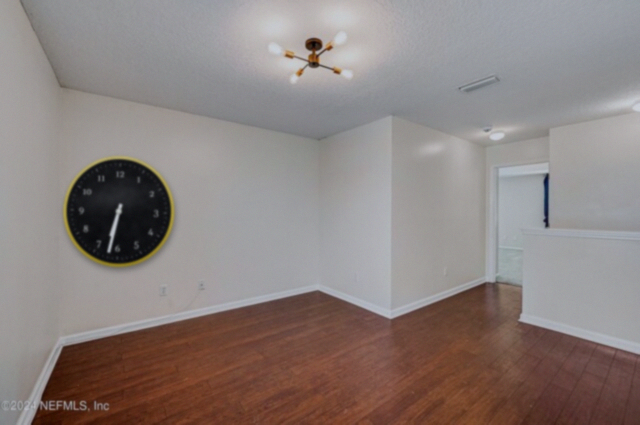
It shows 6,32
